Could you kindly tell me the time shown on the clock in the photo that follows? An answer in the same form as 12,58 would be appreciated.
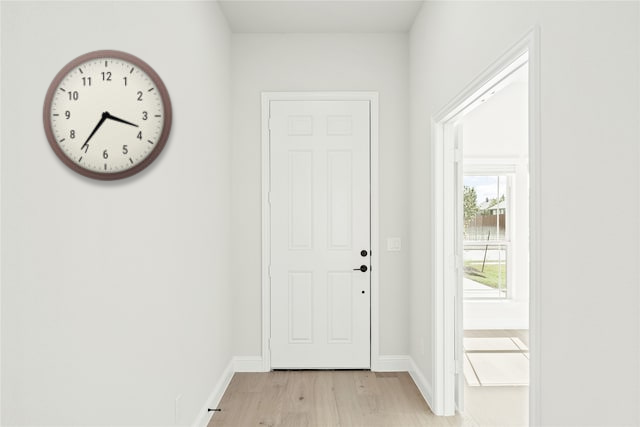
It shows 3,36
